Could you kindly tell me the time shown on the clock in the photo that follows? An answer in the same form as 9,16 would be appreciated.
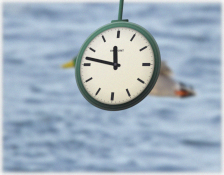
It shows 11,47
